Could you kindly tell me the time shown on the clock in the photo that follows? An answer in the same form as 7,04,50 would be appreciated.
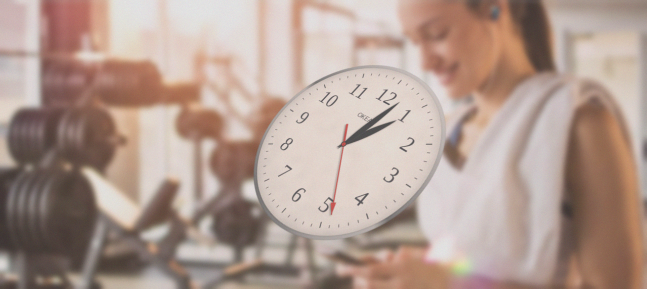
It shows 1,02,24
